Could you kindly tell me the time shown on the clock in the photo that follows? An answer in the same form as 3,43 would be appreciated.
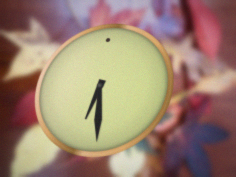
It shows 6,29
